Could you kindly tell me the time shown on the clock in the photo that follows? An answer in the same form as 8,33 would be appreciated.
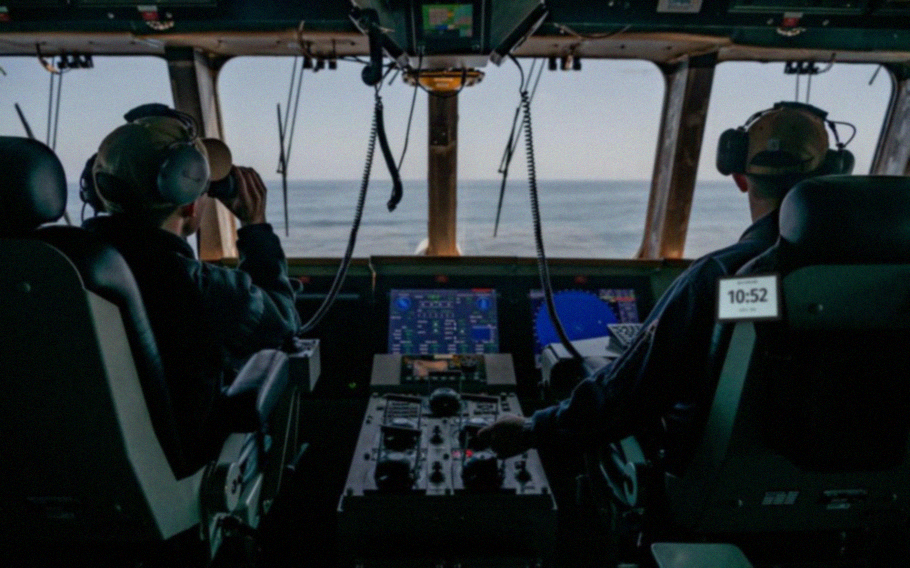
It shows 10,52
